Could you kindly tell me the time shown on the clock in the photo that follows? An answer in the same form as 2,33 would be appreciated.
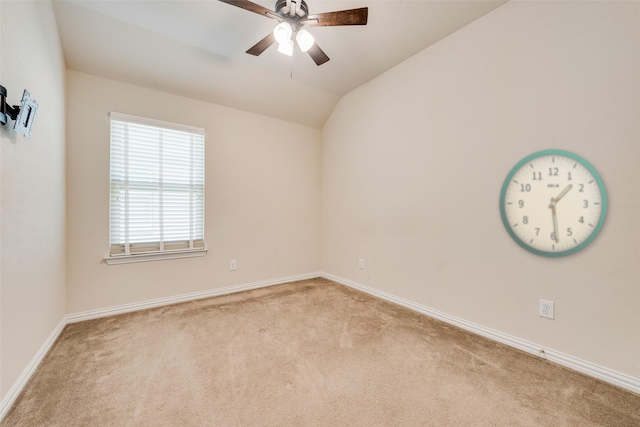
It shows 1,29
